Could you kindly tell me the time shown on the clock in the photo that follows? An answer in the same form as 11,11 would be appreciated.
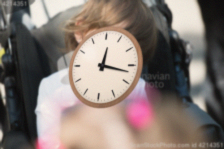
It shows 12,17
